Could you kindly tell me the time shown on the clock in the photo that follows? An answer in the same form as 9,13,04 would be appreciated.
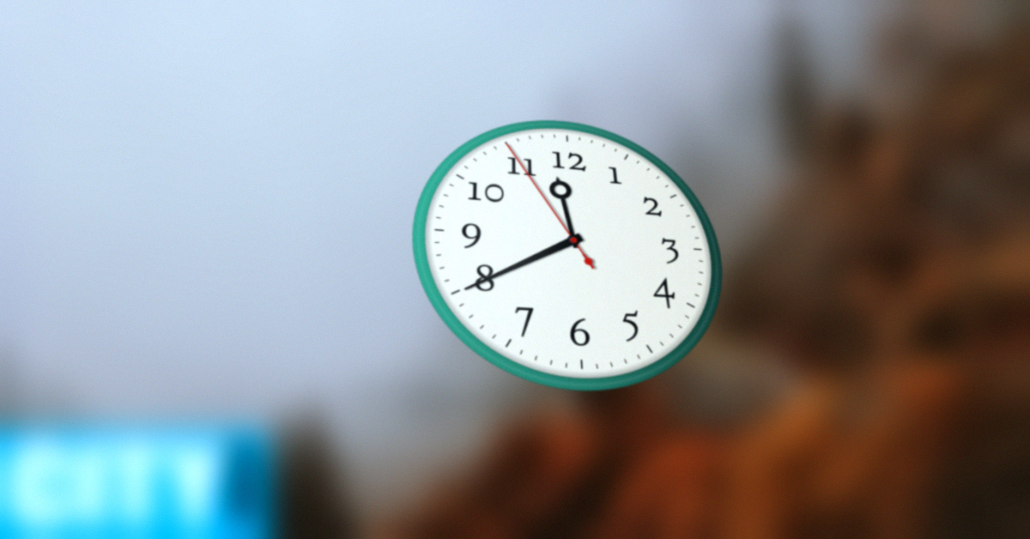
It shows 11,39,55
